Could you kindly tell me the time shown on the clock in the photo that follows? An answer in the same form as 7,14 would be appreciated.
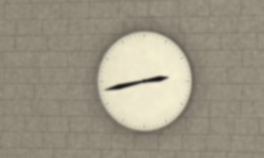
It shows 2,43
